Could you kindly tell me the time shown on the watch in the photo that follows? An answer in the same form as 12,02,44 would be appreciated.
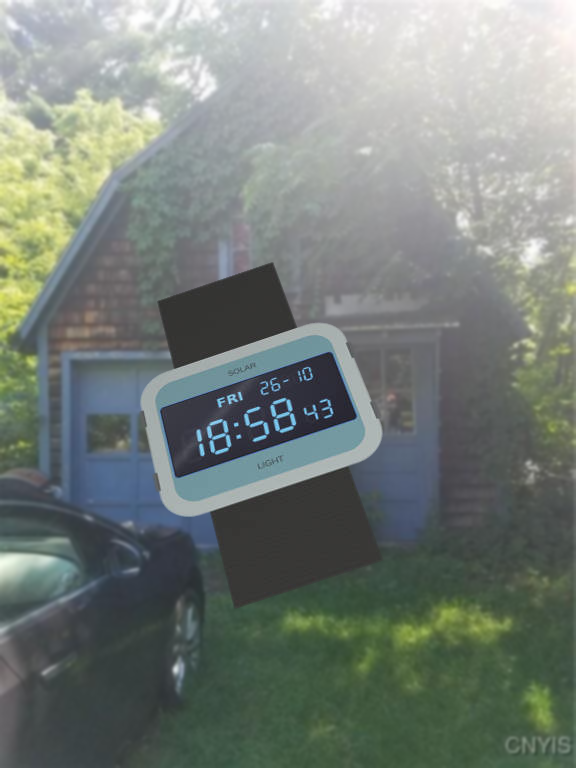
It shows 18,58,43
